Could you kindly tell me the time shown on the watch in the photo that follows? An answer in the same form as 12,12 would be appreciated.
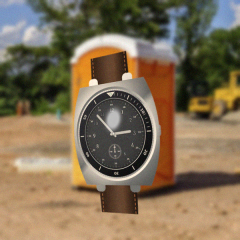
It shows 2,53
